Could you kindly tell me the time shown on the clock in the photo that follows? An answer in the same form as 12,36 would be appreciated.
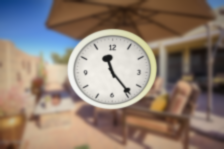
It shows 11,24
